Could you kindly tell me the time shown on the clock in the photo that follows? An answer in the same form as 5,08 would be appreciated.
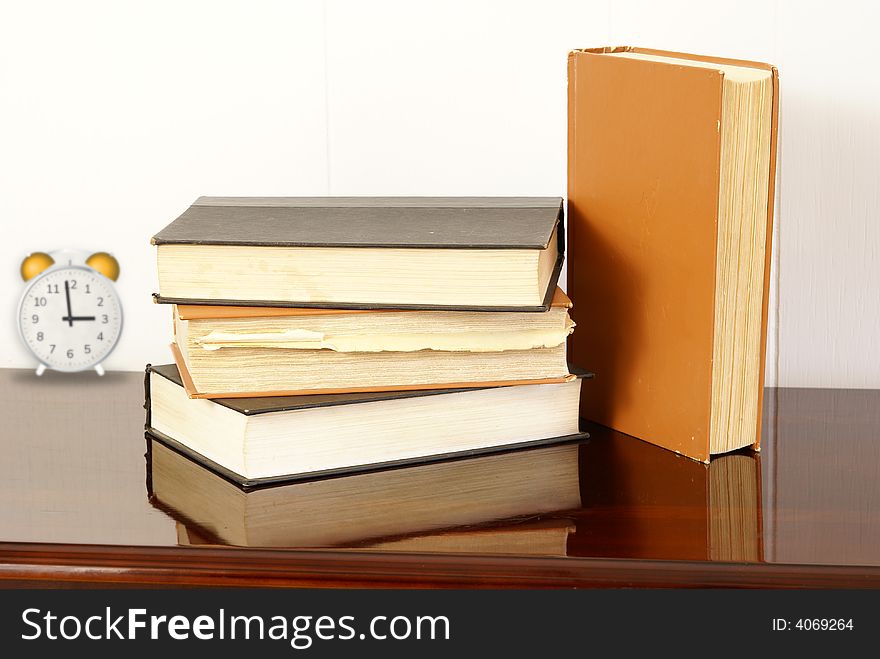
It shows 2,59
